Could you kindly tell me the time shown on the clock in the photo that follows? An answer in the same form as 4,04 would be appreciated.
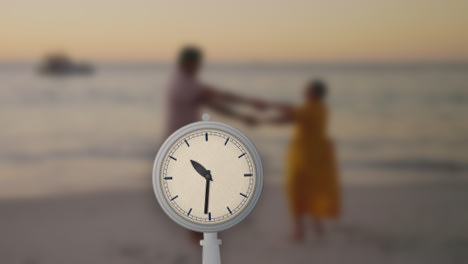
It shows 10,31
